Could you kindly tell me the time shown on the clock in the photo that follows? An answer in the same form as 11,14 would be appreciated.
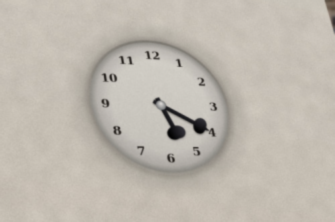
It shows 5,20
